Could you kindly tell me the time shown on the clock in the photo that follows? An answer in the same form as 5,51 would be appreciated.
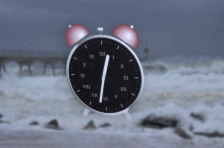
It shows 12,32
